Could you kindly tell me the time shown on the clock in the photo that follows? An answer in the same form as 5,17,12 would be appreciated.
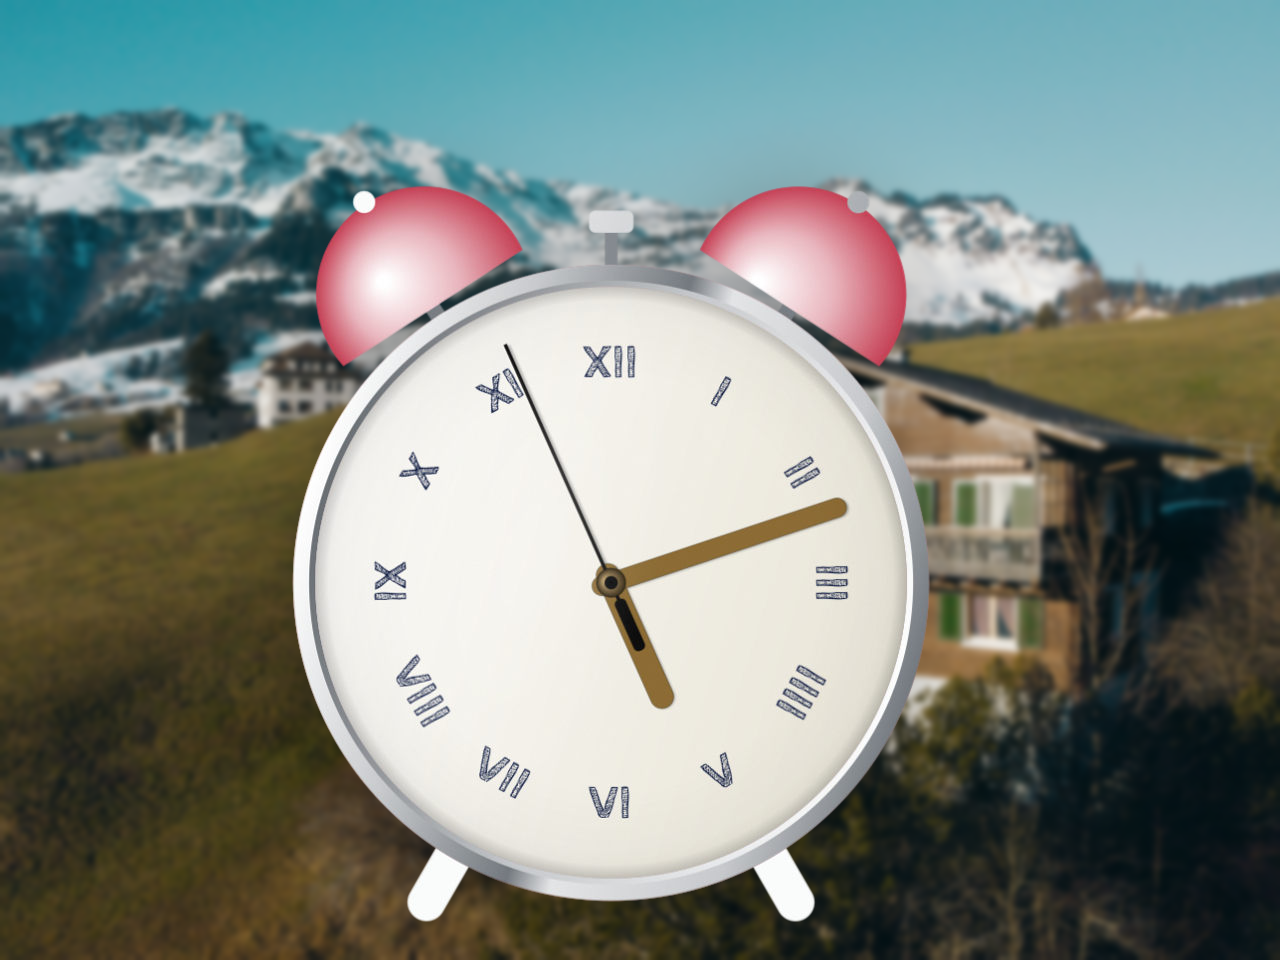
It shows 5,11,56
